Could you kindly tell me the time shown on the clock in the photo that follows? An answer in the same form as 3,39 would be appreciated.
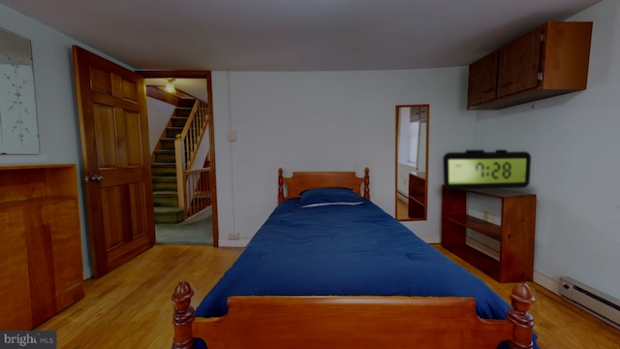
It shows 7,28
